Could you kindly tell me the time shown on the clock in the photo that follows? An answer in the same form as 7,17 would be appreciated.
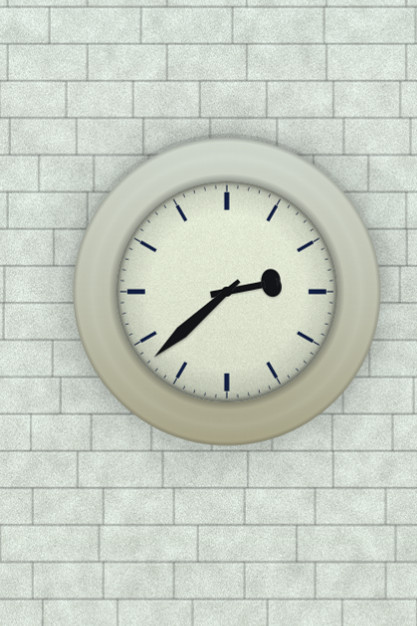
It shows 2,38
